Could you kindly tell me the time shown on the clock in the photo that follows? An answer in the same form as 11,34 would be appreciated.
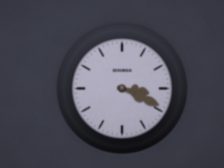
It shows 3,19
